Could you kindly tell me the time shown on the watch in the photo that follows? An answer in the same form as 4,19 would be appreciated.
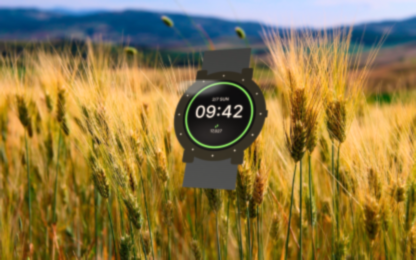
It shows 9,42
